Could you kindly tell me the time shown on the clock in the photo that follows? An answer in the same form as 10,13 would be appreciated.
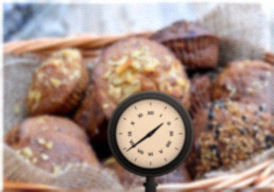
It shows 1,39
